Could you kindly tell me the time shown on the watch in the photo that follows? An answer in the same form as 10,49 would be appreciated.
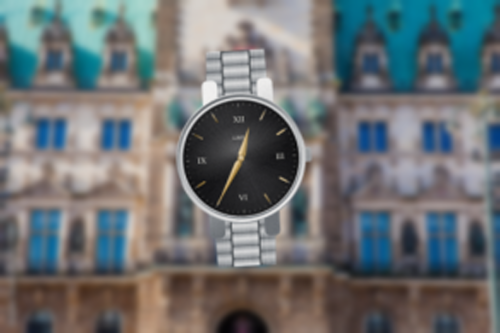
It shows 12,35
